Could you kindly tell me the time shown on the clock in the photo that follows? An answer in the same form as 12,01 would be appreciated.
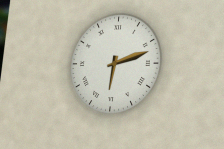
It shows 6,12
